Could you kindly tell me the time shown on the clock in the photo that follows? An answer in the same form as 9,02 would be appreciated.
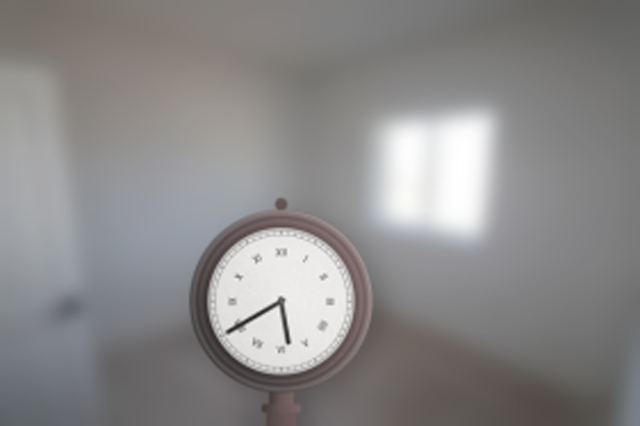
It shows 5,40
